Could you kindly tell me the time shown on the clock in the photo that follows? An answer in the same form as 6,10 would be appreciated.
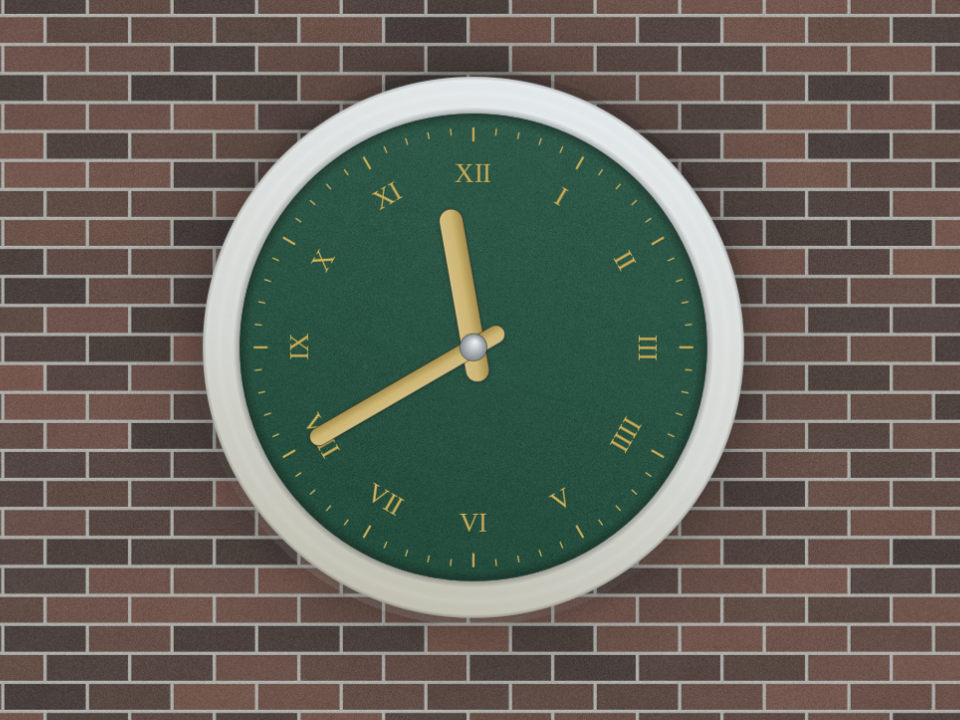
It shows 11,40
